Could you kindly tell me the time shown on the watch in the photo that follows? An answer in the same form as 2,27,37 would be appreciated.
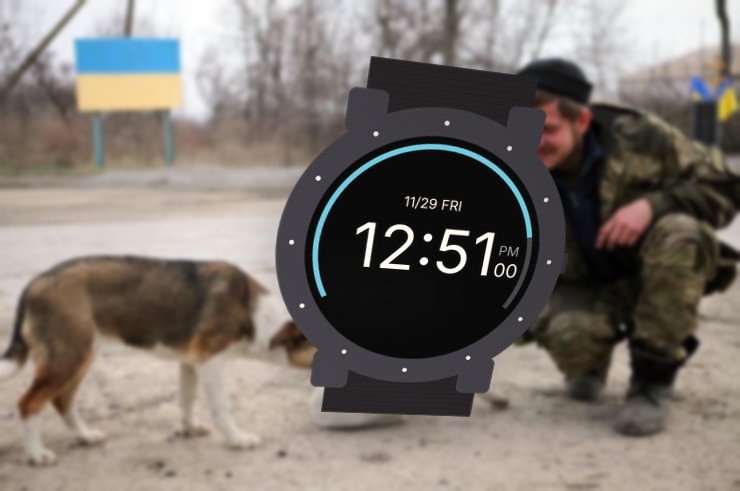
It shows 12,51,00
